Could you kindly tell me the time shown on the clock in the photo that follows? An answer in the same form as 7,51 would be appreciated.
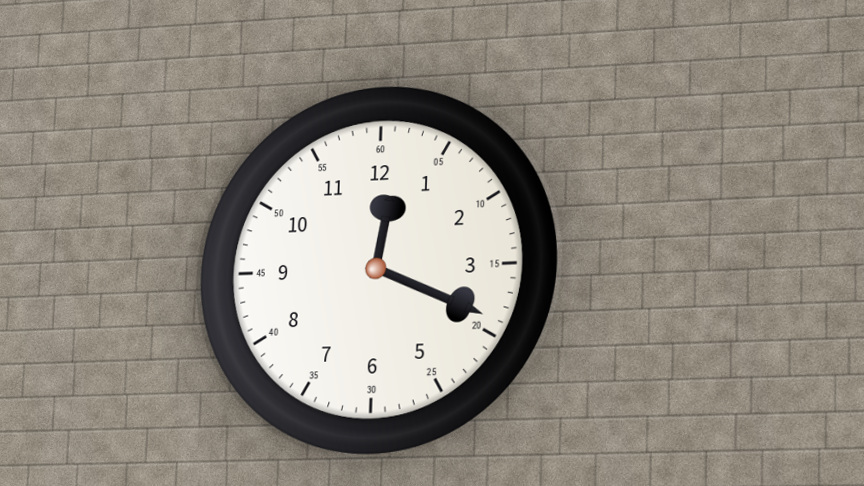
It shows 12,19
